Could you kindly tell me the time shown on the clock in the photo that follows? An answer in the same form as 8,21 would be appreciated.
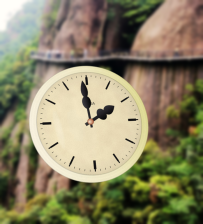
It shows 1,59
